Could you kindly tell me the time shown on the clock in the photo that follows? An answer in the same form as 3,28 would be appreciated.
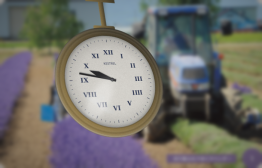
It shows 9,47
